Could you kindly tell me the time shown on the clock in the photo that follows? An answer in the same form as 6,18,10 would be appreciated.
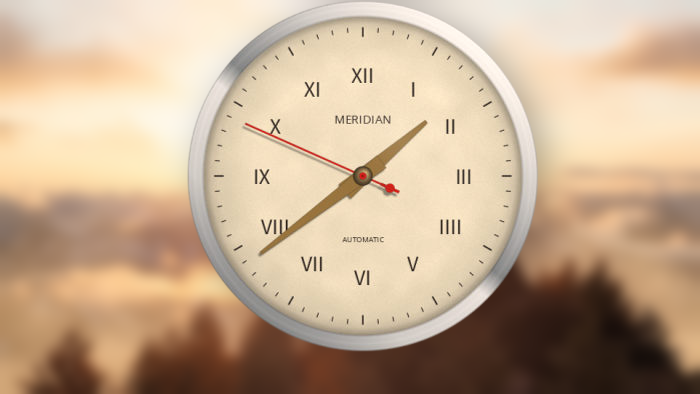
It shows 1,38,49
